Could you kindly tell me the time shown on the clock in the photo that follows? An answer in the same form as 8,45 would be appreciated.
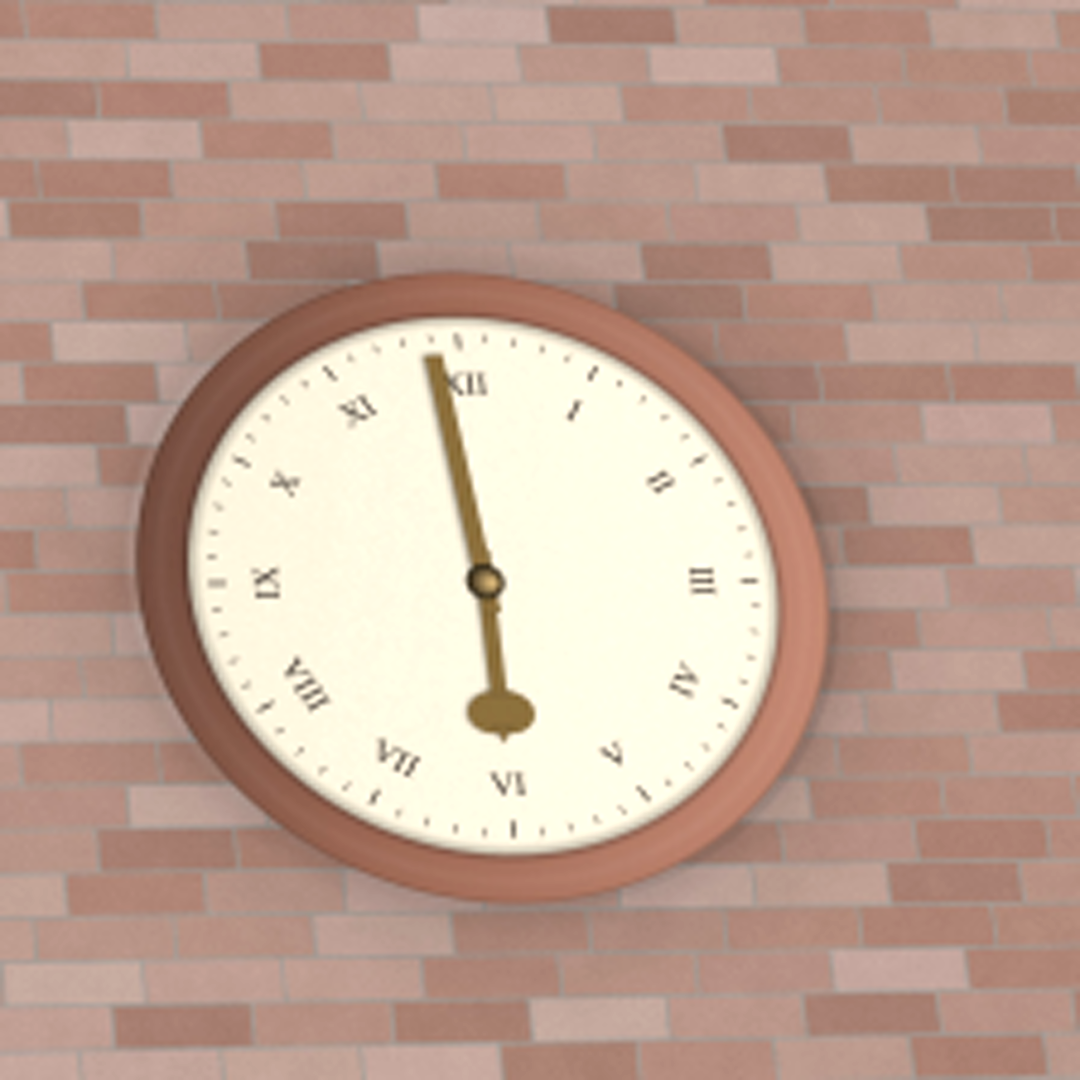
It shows 5,59
